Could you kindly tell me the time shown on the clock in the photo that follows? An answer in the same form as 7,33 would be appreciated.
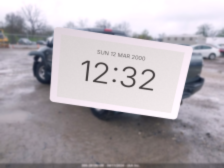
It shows 12,32
